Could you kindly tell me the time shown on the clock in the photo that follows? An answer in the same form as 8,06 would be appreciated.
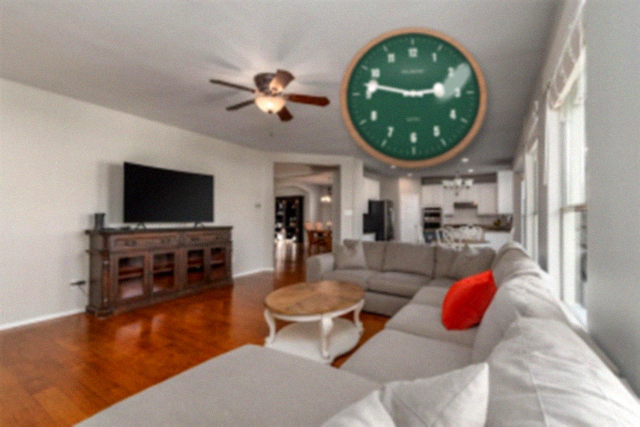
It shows 2,47
